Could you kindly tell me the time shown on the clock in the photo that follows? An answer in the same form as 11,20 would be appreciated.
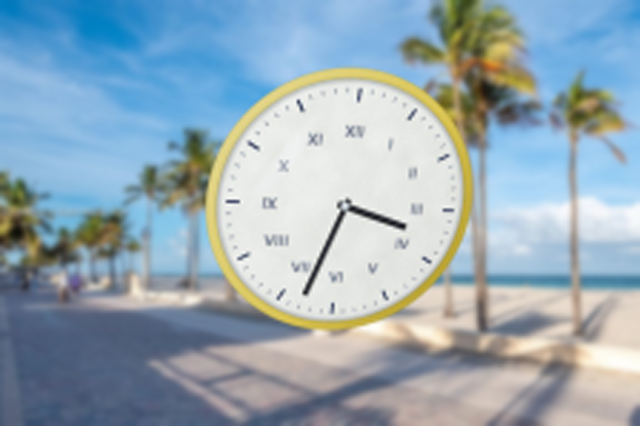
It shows 3,33
